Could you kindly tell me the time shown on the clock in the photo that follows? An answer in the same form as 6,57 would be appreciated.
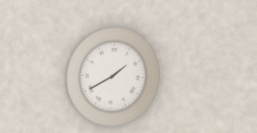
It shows 1,40
